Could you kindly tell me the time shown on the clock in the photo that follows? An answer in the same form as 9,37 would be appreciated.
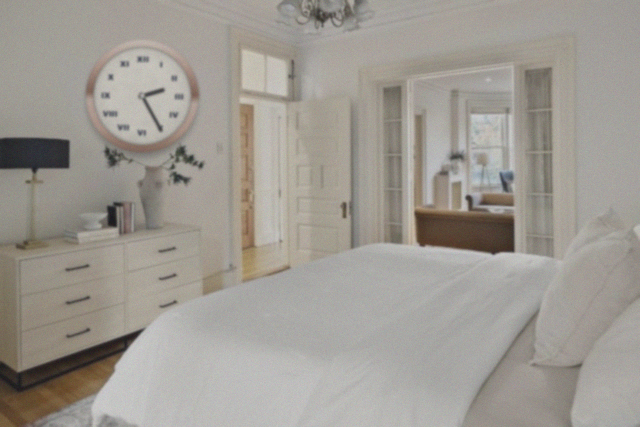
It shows 2,25
